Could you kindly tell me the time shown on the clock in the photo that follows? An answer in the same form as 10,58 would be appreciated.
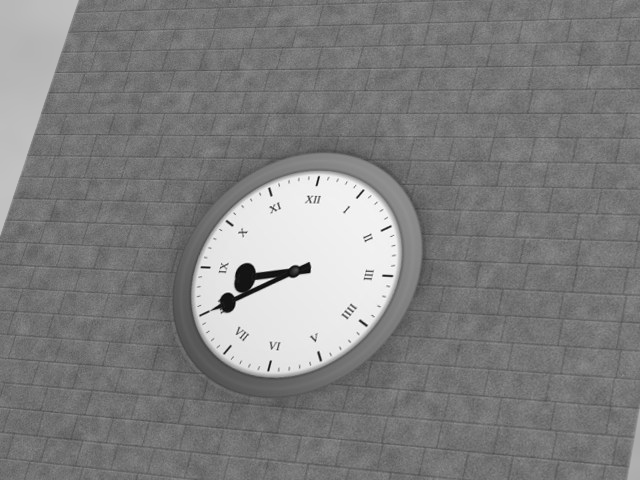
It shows 8,40
